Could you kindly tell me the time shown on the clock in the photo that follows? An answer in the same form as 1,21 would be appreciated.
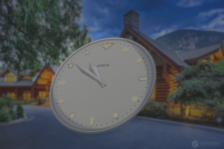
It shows 10,51
